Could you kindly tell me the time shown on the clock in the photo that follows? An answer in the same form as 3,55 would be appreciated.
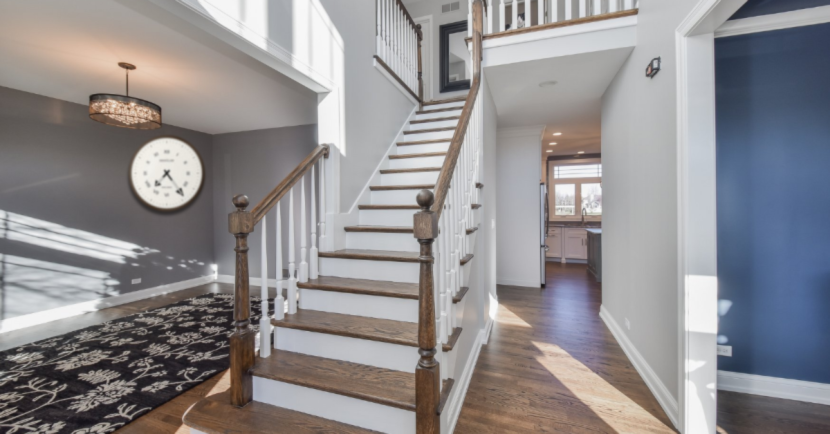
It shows 7,24
